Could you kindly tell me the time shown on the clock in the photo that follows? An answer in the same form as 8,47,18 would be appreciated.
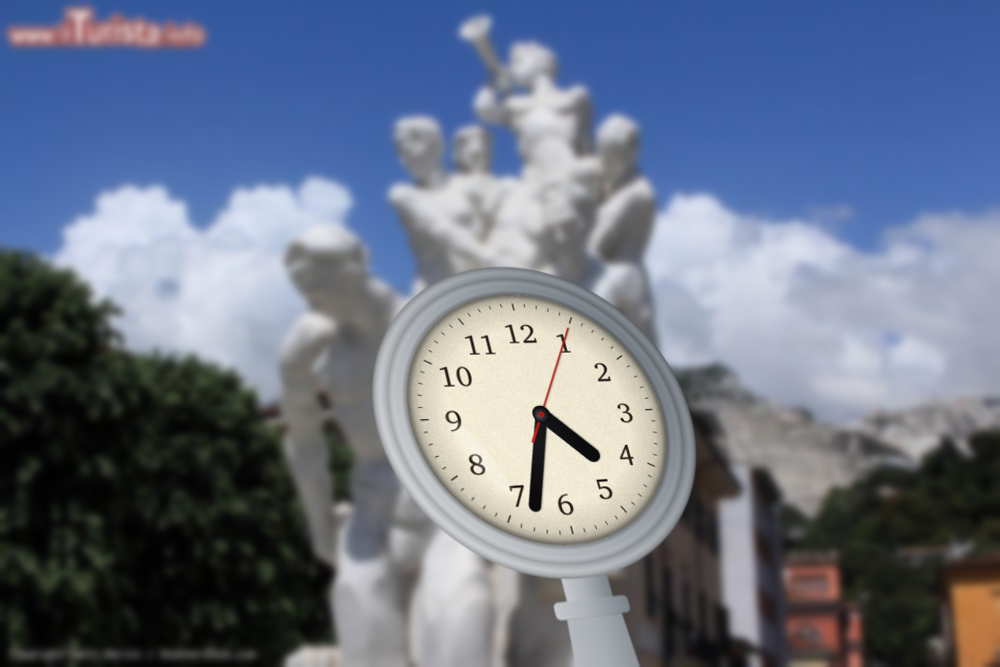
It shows 4,33,05
